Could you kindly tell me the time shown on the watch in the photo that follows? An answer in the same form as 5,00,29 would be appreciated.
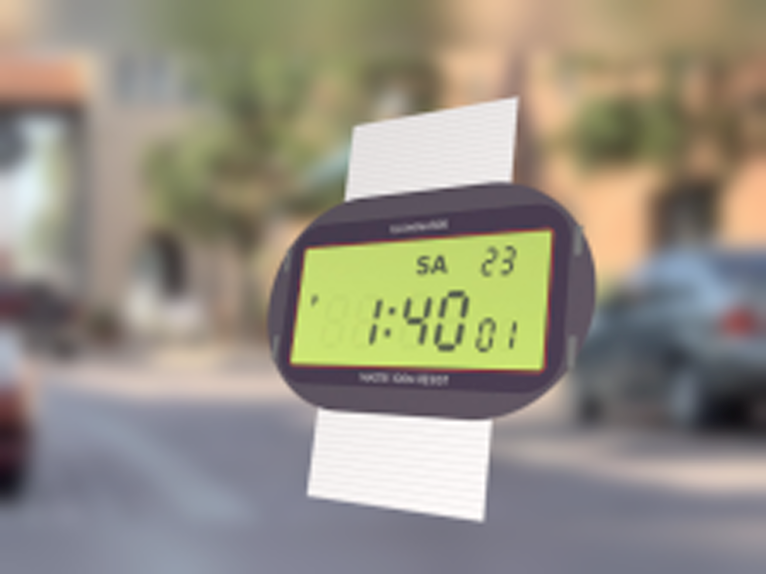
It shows 1,40,01
